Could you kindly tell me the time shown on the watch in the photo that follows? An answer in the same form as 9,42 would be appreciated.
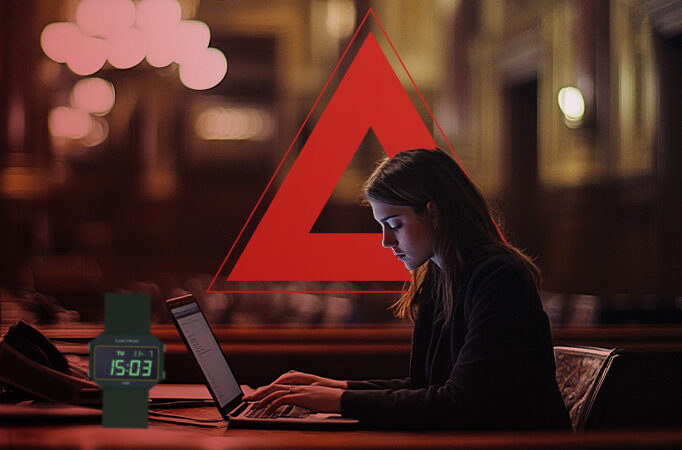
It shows 15,03
